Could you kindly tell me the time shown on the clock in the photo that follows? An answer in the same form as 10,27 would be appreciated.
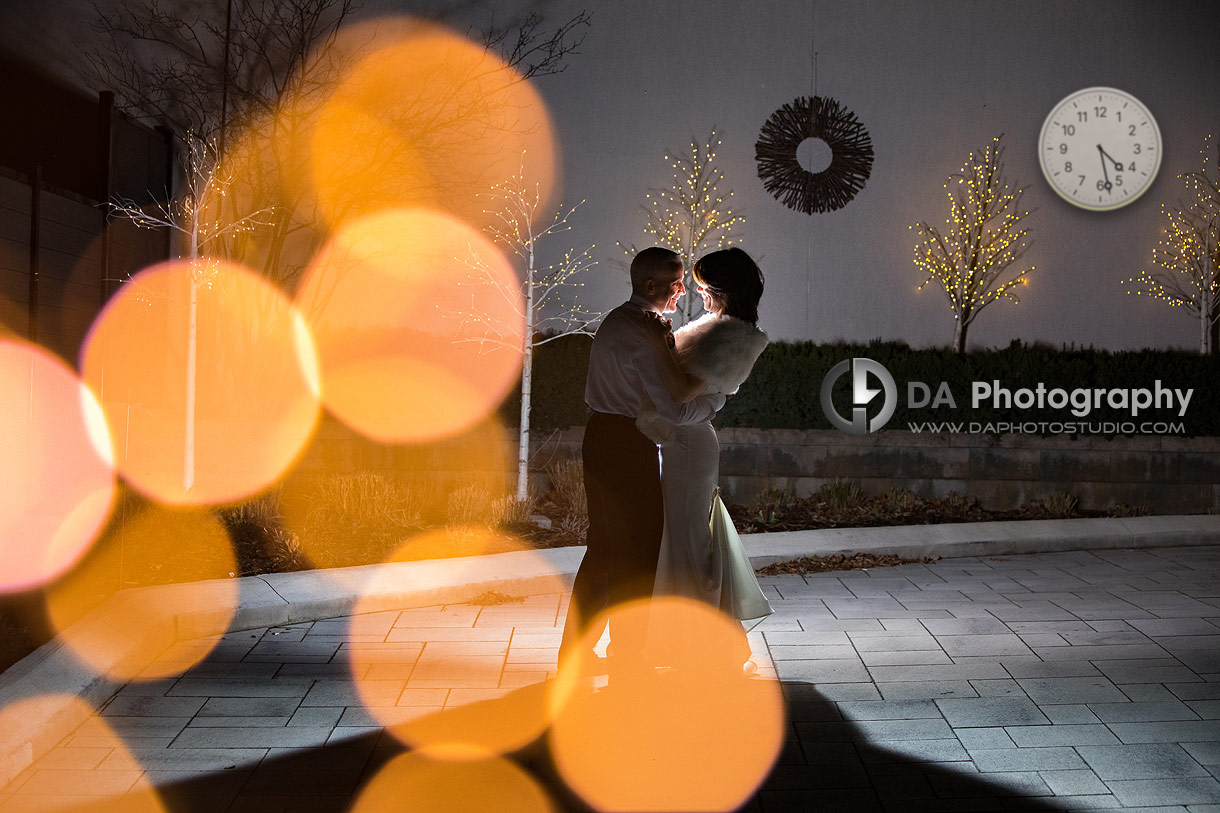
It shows 4,28
